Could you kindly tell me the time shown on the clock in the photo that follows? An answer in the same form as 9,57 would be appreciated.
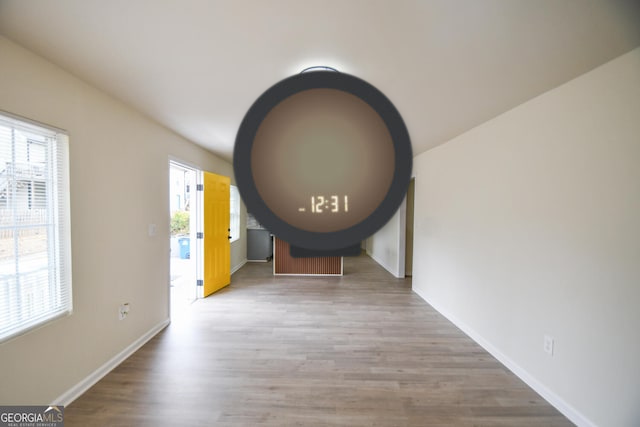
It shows 12,31
